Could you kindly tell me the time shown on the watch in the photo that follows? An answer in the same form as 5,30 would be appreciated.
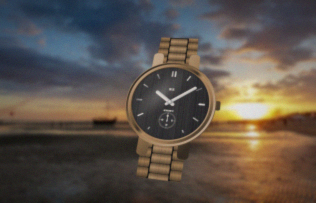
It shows 10,09
